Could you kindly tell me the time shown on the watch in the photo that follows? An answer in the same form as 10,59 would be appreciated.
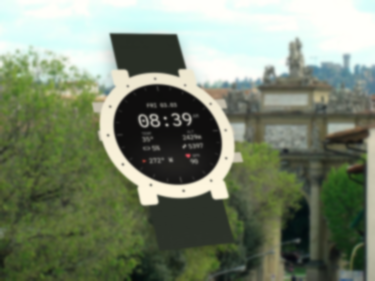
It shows 8,39
